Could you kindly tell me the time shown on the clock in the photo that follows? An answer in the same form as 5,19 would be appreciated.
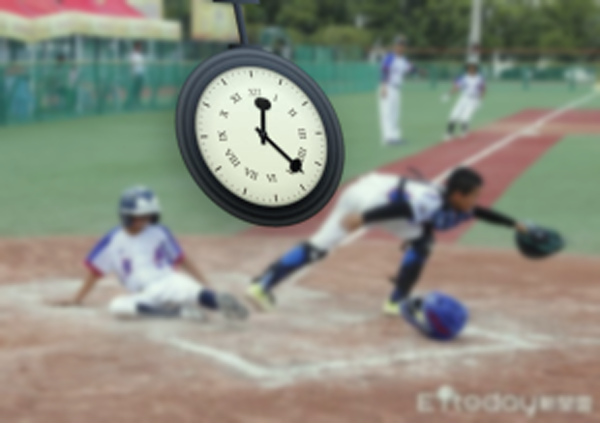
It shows 12,23
